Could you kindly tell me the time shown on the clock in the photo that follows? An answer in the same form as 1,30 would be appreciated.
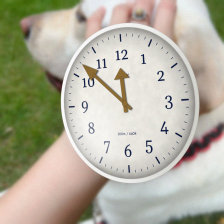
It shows 11,52
